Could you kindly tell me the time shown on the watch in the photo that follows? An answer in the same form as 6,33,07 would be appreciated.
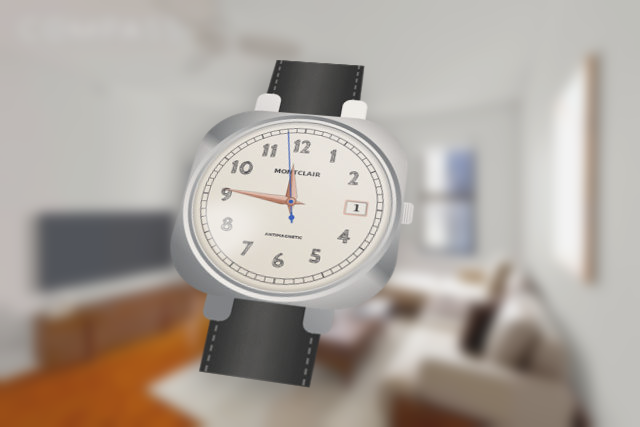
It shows 11,45,58
